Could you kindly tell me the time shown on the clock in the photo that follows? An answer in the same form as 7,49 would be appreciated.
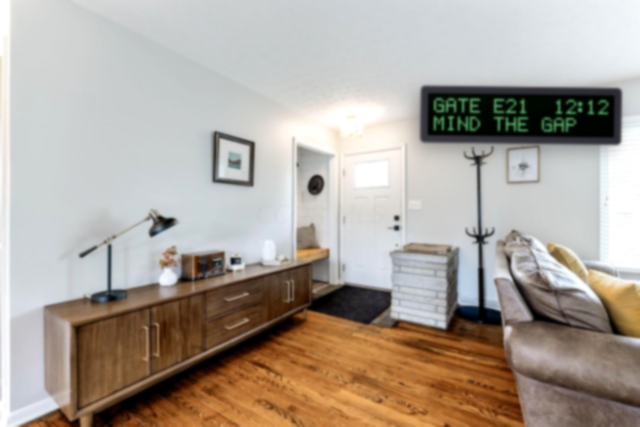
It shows 12,12
